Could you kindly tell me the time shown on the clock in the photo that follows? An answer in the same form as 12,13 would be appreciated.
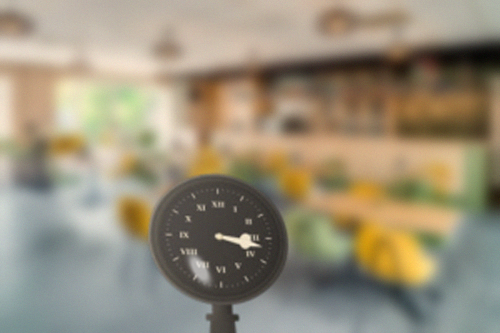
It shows 3,17
